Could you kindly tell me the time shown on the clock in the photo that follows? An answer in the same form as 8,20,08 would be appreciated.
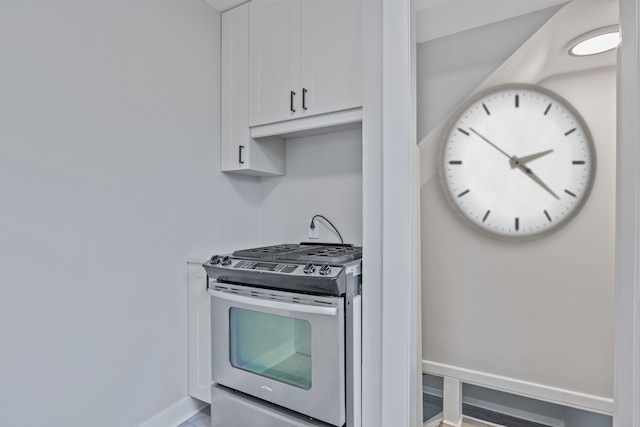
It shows 2,21,51
